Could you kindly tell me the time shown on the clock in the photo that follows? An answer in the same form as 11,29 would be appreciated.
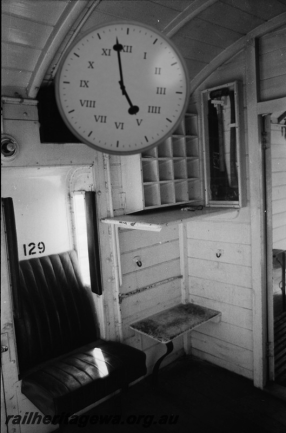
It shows 4,58
